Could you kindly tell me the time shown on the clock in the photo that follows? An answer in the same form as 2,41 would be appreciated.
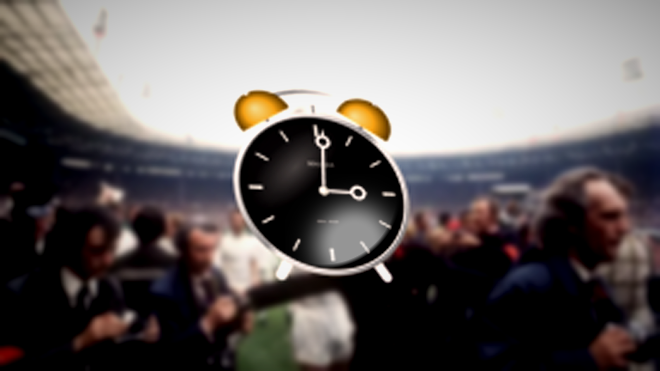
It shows 3,01
